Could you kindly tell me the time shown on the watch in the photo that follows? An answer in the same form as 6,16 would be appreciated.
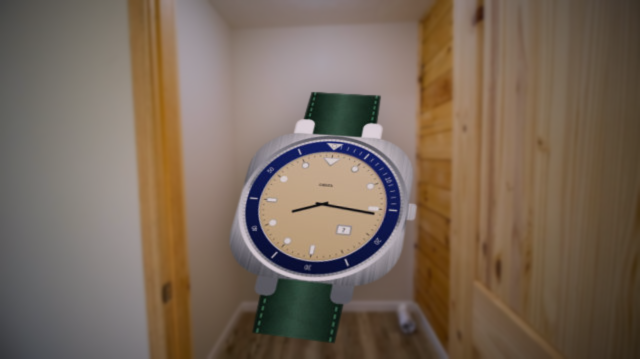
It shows 8,16
